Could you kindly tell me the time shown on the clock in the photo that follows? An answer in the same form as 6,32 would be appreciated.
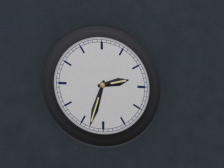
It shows 2,33
